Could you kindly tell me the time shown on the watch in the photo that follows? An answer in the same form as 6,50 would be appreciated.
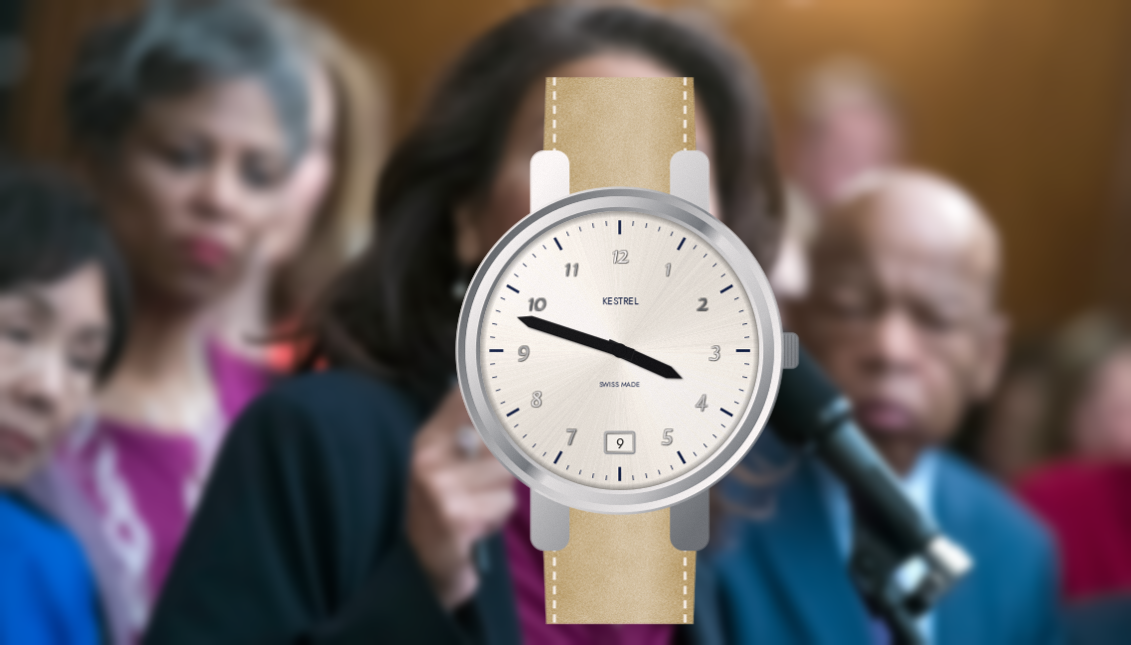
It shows 3,48
